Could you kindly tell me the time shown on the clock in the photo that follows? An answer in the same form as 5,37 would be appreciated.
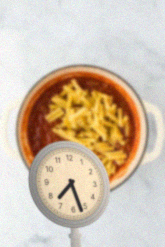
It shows 7,27
